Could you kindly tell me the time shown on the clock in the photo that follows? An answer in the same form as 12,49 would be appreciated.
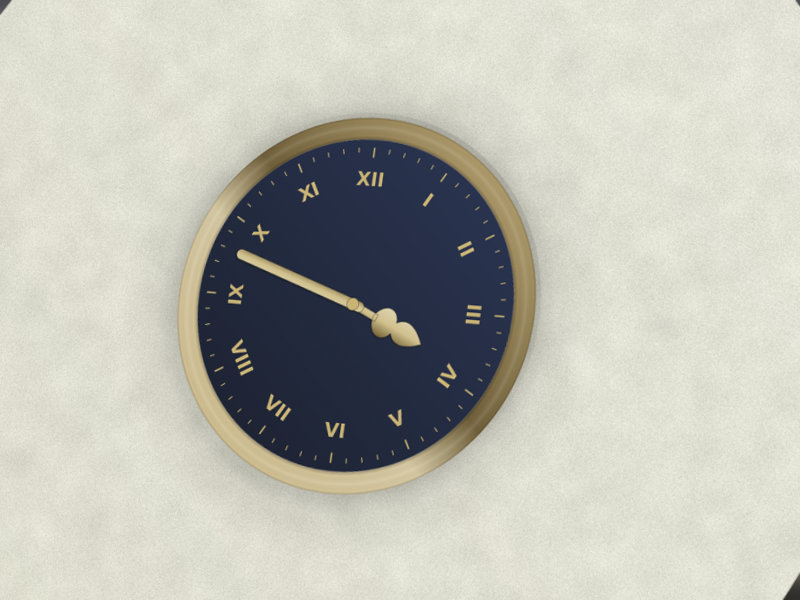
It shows 3,48
